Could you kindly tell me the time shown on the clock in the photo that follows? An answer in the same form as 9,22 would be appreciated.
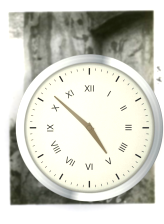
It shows 4,52
